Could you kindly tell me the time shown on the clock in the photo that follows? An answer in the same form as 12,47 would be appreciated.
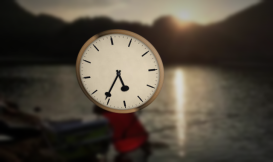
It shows 5,36
